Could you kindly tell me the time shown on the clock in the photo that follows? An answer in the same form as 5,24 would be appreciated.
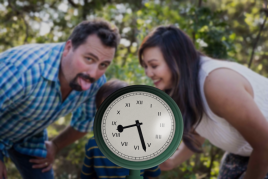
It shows 8,27
